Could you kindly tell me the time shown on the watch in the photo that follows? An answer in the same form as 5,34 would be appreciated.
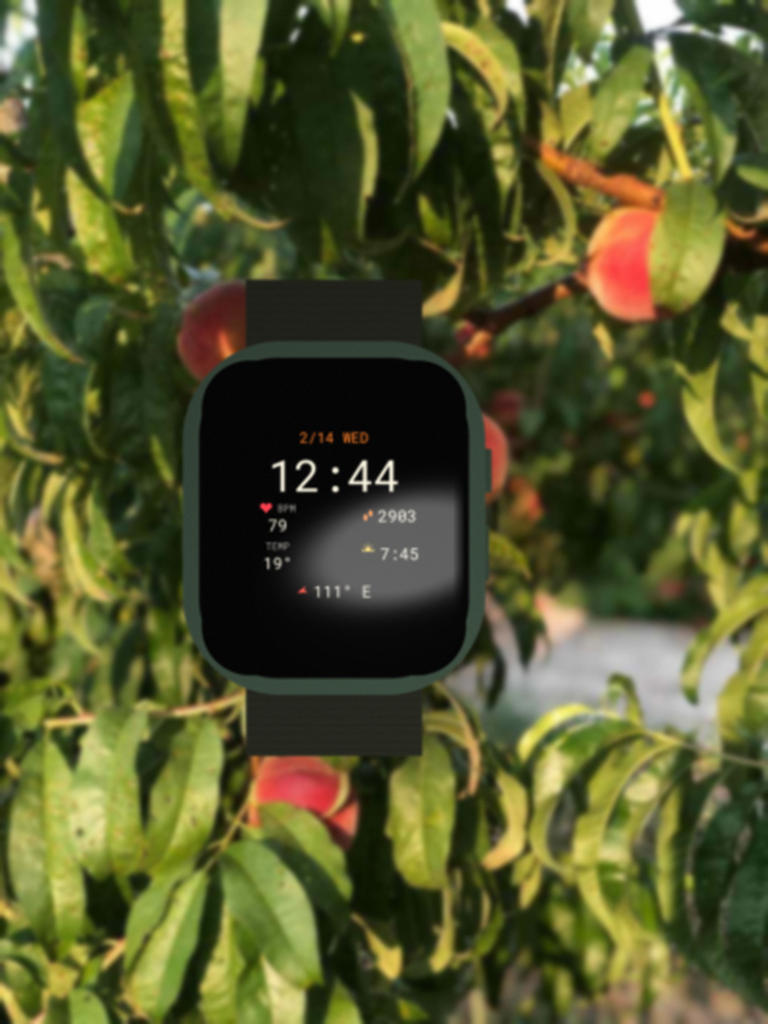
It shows 12,44
